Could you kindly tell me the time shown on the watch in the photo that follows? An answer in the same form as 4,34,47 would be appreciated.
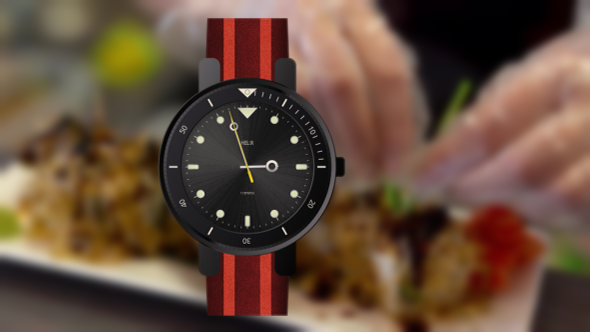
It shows 2,56,57
